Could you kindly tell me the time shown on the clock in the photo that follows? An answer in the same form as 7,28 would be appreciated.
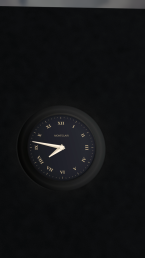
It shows 7,47
